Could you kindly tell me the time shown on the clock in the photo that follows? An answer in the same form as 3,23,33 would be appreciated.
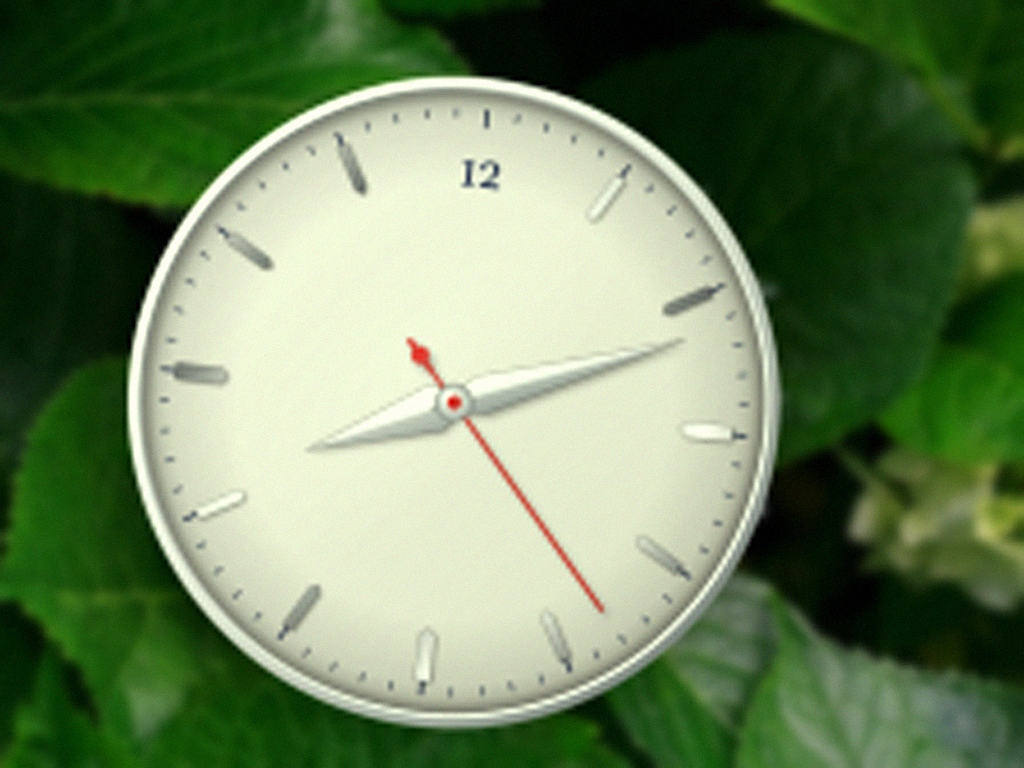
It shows 8,11,23
